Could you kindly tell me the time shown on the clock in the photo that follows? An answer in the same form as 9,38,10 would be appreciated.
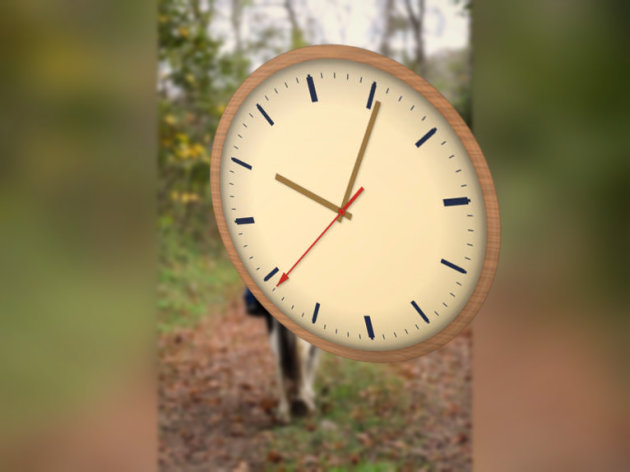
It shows 10,05,39
